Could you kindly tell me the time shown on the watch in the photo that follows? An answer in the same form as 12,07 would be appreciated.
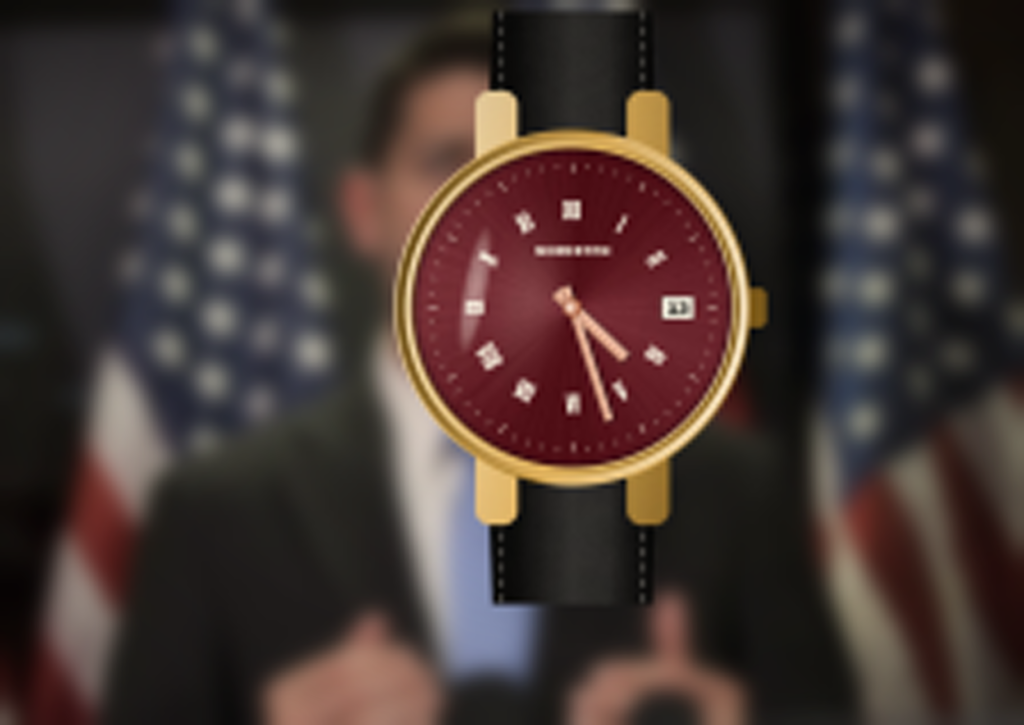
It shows 4,27
